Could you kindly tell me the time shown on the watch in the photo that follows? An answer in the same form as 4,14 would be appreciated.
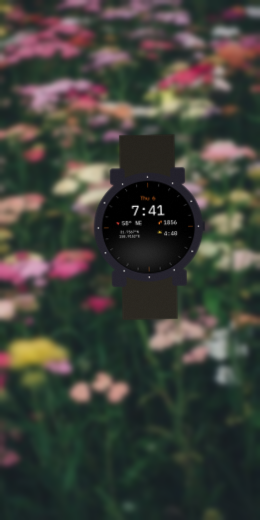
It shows 7,41
